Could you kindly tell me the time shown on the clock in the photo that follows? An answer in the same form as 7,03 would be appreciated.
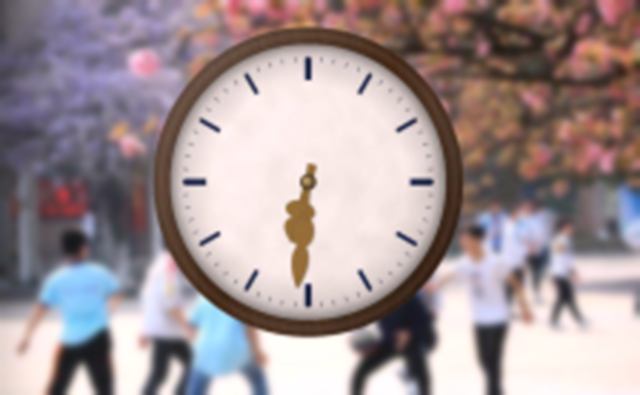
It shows 6,31
